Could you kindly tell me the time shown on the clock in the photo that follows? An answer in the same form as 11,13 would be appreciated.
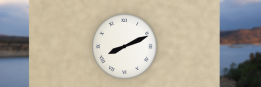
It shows 8,11
